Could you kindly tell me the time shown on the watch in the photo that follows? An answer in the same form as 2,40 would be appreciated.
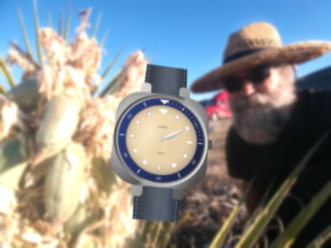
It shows 2,10
